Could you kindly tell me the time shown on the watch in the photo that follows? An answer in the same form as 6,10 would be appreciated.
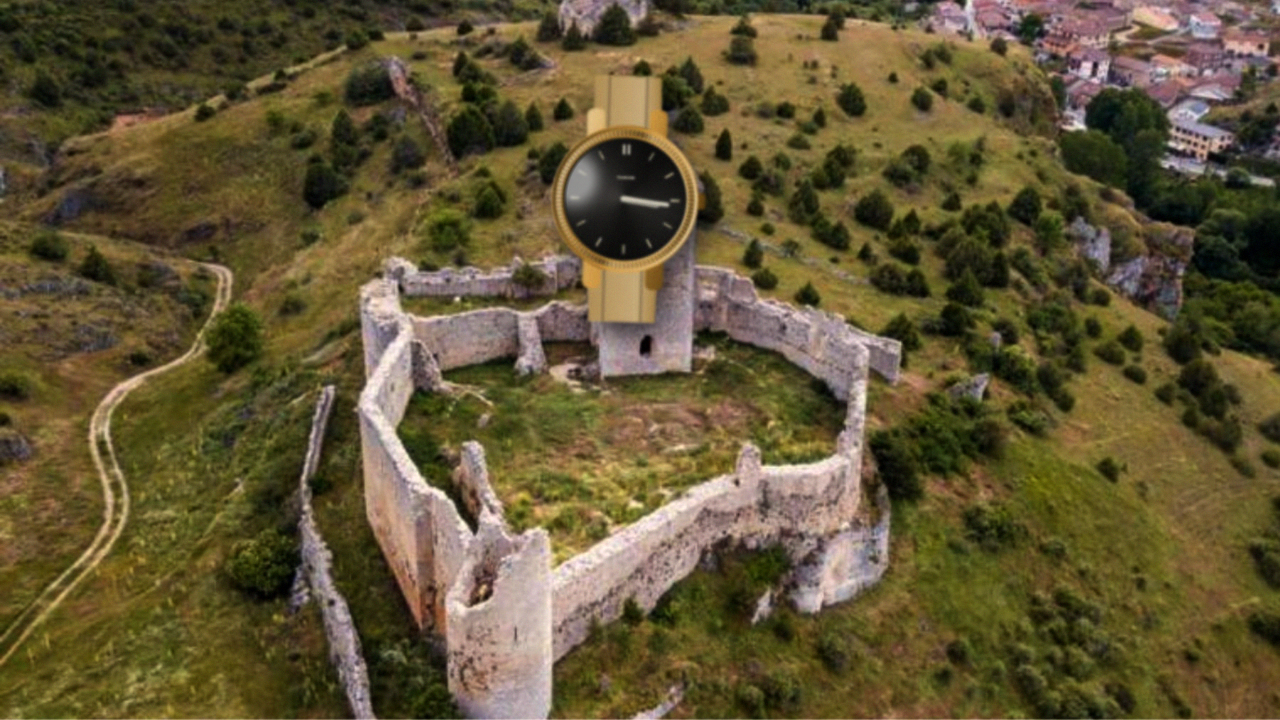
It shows 3,16
